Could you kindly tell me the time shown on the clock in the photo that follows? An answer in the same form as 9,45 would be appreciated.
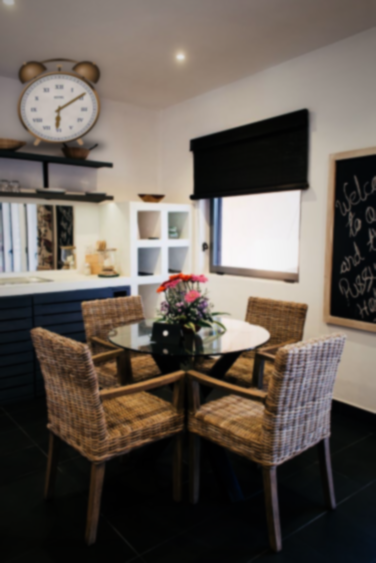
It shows 6,09
